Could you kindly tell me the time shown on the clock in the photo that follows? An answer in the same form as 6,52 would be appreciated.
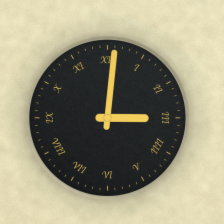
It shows 3,01
